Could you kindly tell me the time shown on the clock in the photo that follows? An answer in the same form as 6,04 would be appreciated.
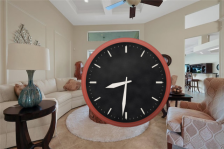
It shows 8,31
